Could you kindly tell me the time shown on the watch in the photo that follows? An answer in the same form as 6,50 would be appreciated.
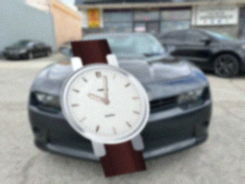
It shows 10,02
